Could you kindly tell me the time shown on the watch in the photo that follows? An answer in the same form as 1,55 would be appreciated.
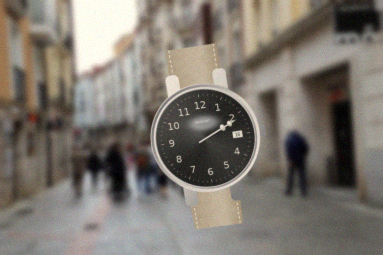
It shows 2,11
